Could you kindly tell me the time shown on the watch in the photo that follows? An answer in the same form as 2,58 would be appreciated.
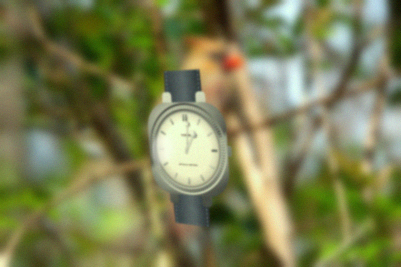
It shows 1,01
